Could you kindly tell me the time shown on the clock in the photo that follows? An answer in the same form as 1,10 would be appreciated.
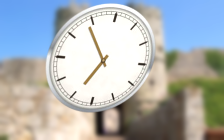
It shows 6,54
